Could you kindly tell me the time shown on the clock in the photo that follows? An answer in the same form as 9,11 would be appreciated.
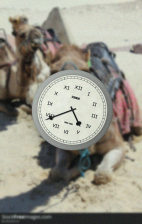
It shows 4,39
